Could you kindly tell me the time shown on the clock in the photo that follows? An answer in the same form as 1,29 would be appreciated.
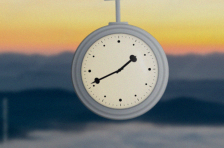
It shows 1,41
